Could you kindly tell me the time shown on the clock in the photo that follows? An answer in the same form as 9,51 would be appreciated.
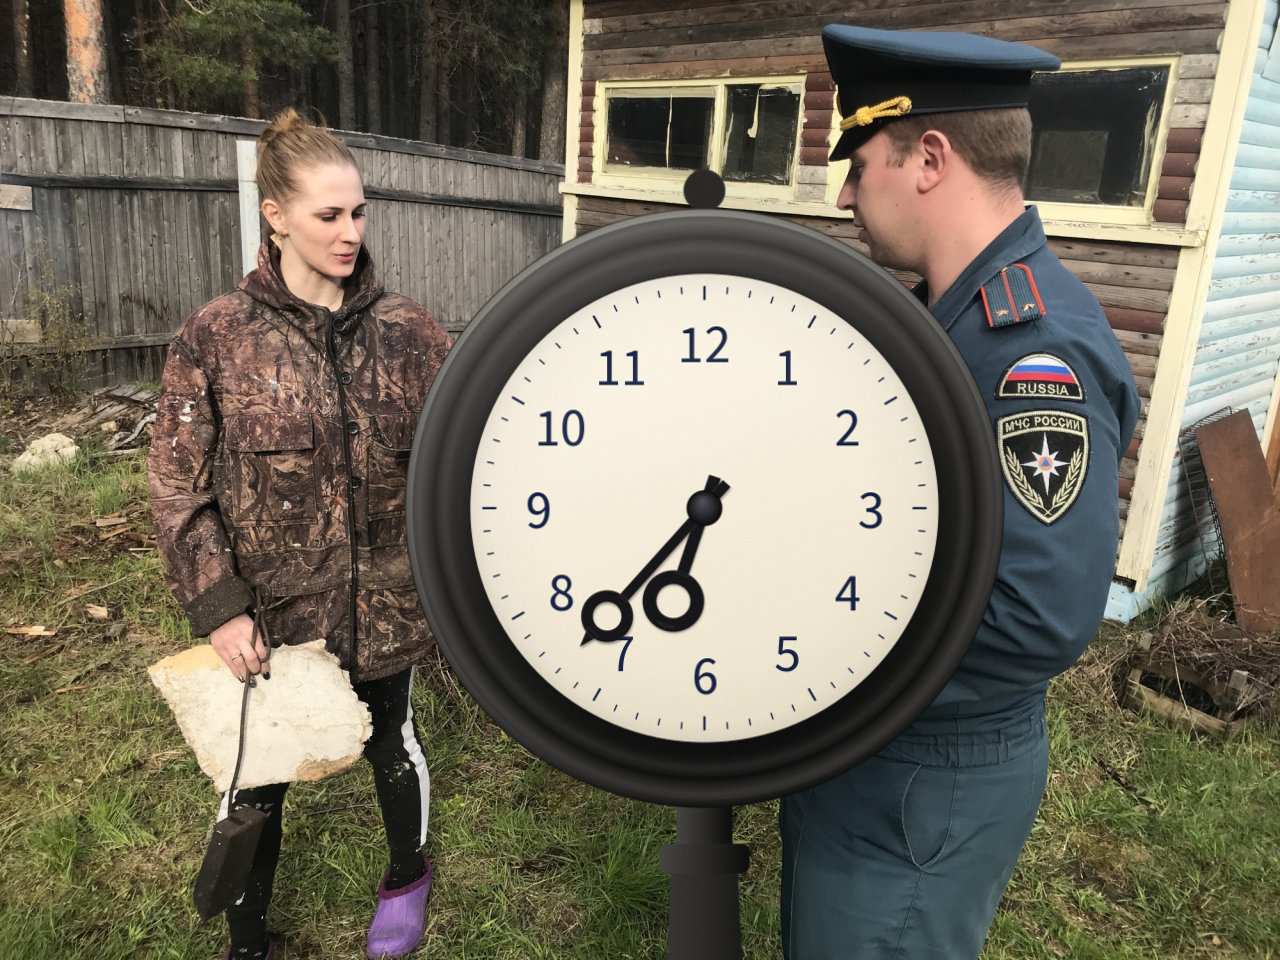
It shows 6,37
